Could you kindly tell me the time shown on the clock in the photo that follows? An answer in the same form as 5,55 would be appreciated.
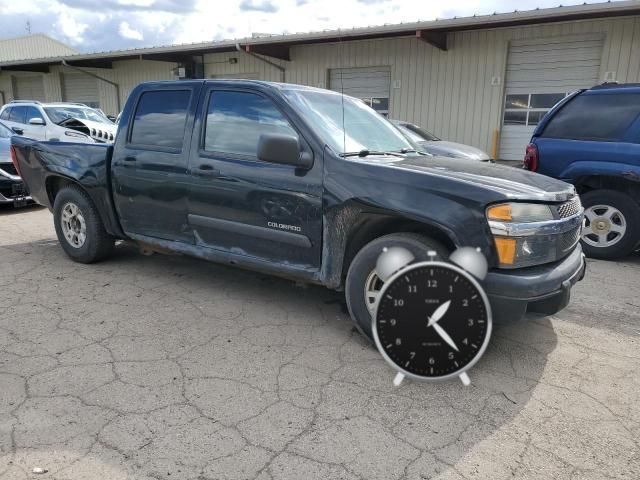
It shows 1,23
